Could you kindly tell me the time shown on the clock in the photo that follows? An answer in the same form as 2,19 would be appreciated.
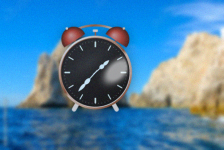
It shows 1,37
